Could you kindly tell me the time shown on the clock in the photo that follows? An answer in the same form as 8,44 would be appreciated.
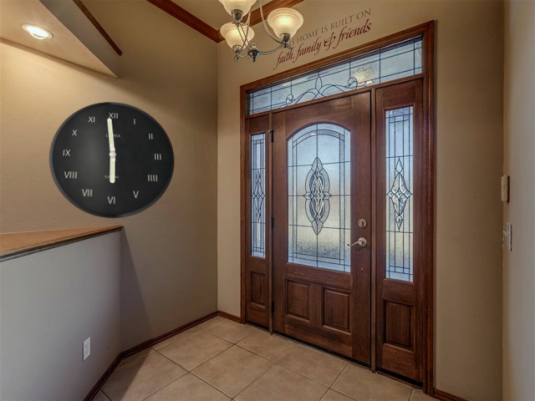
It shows 5,59
